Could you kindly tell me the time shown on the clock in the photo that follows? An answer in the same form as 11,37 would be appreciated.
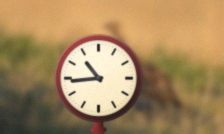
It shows 10,44
